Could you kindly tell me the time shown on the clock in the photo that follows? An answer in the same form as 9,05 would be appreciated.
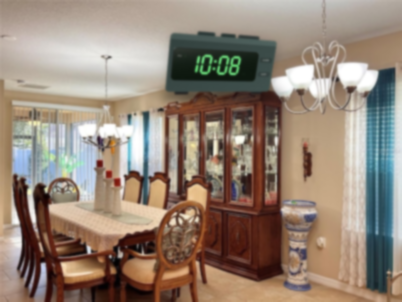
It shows 10,08
